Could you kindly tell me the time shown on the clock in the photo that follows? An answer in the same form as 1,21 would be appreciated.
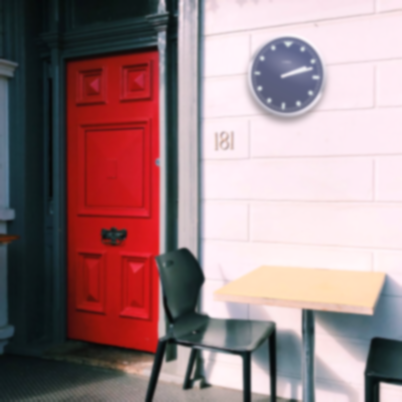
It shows 2,12
